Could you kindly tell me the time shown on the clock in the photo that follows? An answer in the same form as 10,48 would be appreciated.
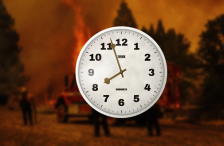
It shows 7,57
